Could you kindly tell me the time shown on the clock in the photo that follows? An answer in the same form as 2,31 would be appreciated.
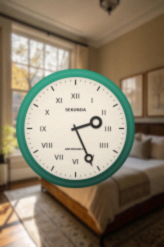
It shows 2,26
